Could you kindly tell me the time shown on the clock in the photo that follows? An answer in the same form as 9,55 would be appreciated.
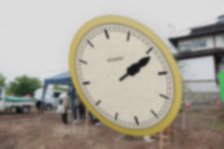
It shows 2,11
